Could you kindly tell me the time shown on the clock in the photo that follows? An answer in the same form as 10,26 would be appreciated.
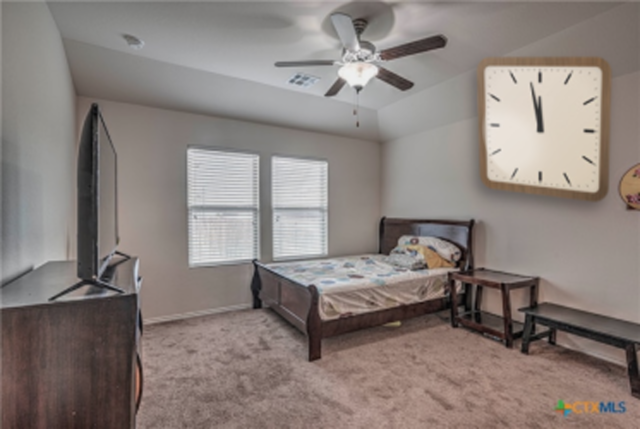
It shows 11,58
